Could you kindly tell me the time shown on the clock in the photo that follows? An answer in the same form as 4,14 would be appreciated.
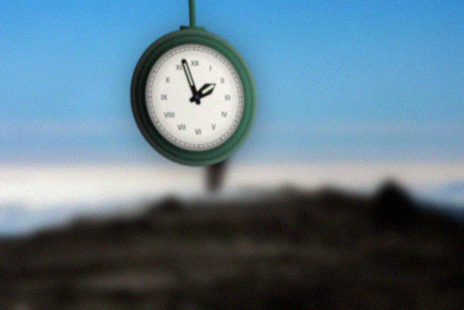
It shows 1,57
